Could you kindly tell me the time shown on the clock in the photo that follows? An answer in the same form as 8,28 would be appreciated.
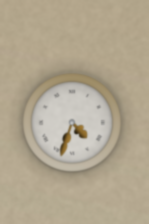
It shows 4,33
